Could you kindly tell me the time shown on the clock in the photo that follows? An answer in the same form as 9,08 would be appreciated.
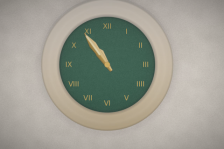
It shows 10,54
